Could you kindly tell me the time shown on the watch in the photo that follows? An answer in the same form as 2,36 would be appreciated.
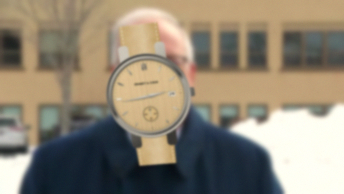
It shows 2,44
